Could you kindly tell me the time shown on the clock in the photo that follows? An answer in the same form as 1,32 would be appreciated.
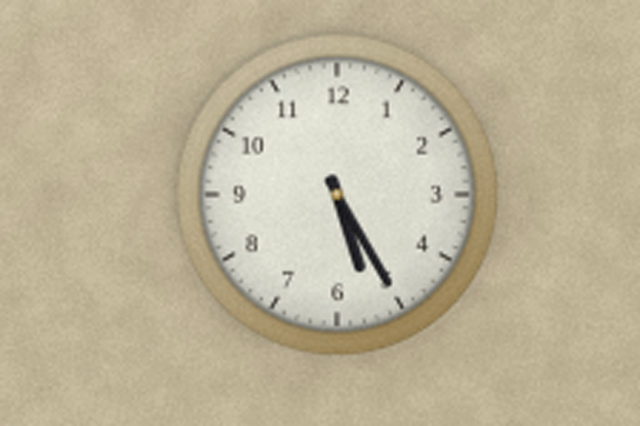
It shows 5,25
